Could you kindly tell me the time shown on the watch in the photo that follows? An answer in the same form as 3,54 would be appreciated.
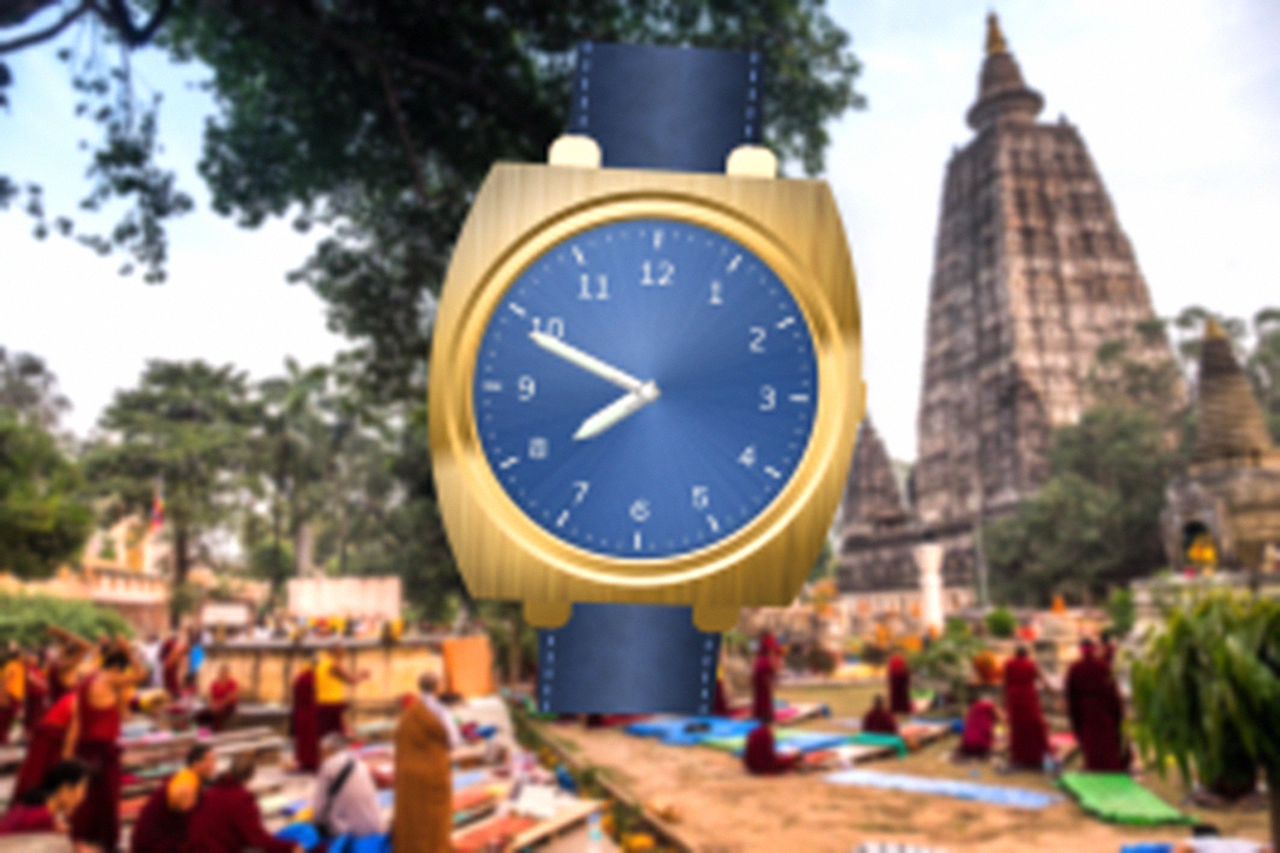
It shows 7,49
